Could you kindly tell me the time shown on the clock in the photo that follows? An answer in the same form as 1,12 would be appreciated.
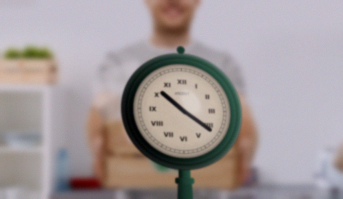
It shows 10,21
